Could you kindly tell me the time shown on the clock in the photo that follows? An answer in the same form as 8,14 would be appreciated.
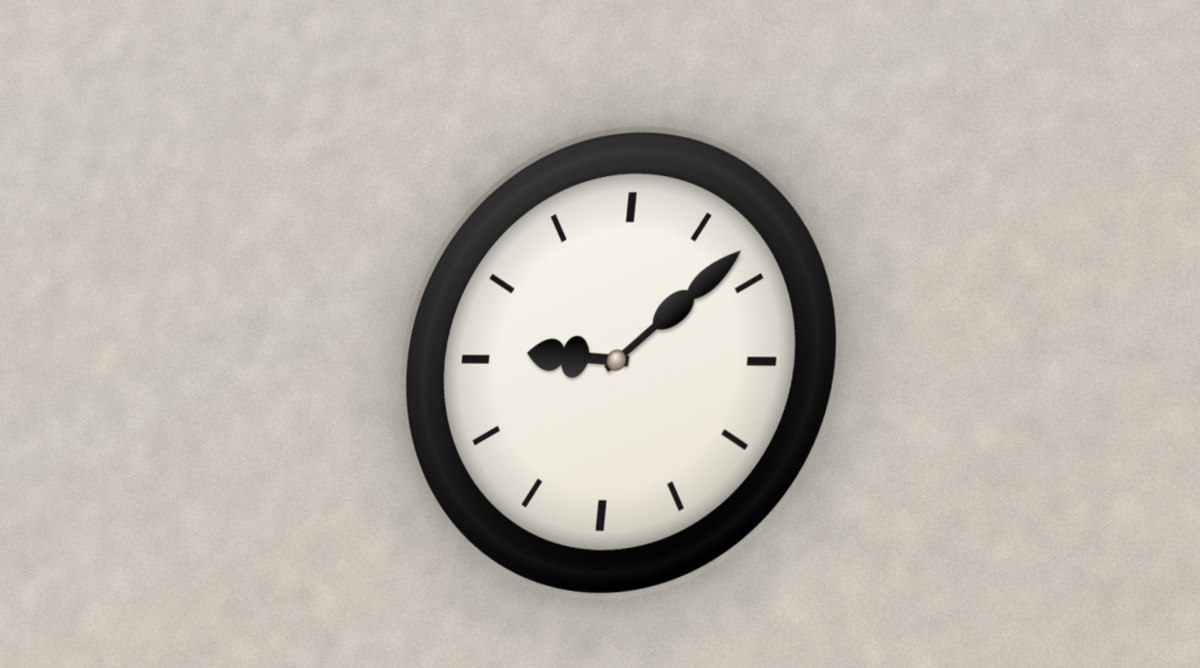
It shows 9,08
